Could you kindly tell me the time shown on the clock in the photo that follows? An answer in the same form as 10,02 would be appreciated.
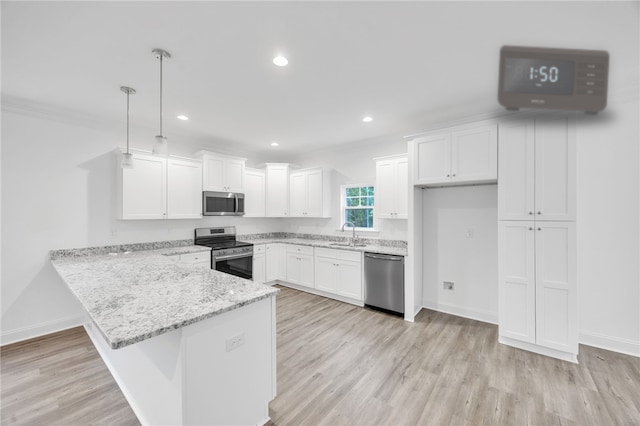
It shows 1,50
